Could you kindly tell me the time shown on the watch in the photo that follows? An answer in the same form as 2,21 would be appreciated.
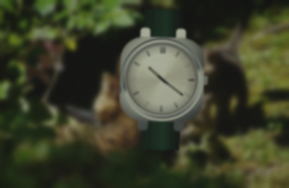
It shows 10,21
